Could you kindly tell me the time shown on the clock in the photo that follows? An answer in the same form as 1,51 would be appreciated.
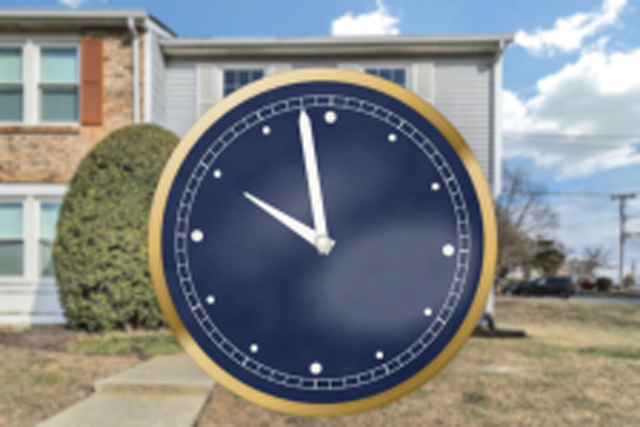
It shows 9,58
